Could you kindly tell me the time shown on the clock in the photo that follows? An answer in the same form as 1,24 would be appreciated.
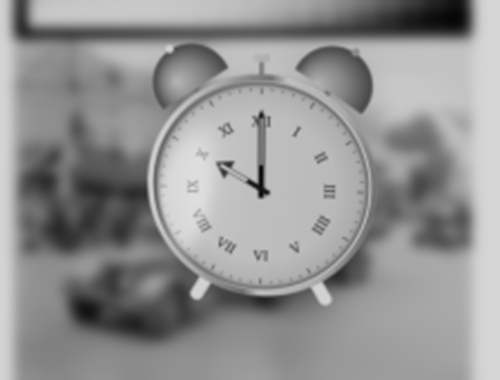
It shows 10,00
